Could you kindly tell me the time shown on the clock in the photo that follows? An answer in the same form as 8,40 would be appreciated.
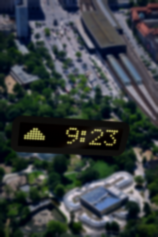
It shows 9,23
